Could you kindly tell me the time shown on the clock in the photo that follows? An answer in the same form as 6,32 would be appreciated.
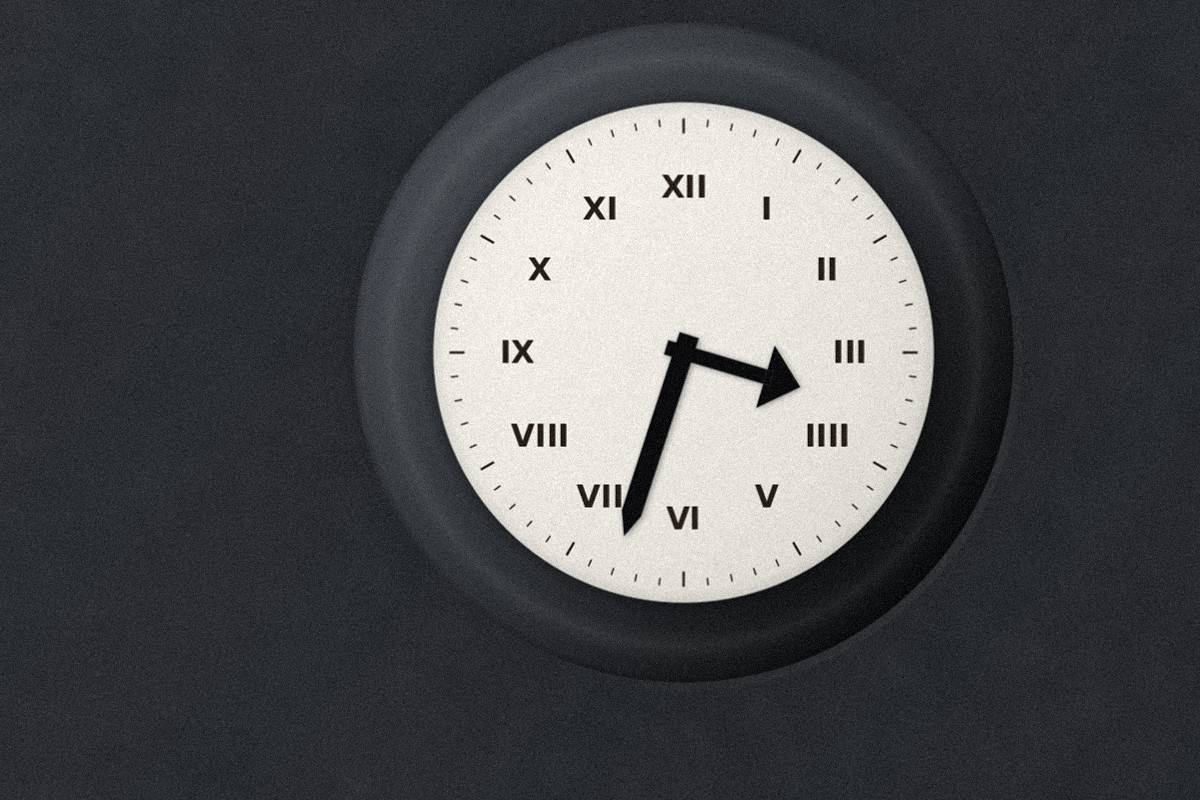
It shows 3,33
